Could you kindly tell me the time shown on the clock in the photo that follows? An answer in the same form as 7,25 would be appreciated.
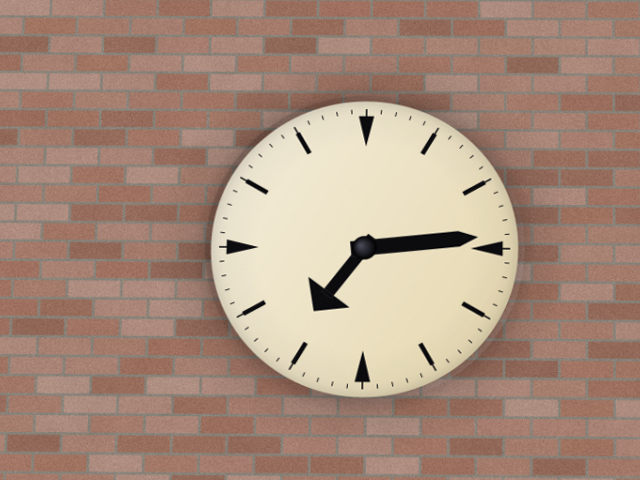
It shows 7,14
